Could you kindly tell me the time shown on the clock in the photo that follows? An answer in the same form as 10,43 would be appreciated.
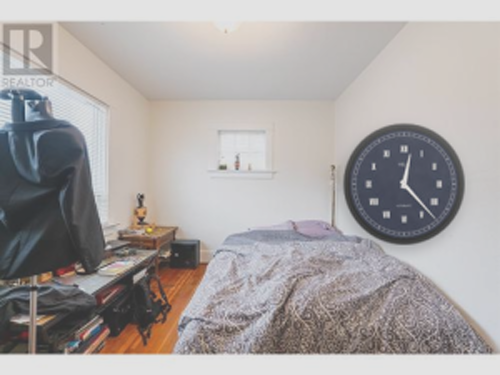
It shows 12,23
